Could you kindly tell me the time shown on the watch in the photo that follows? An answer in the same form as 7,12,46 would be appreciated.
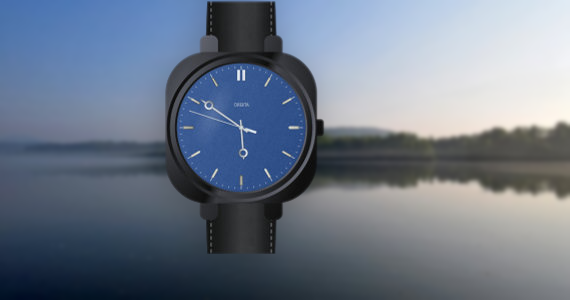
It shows 5,50,48
